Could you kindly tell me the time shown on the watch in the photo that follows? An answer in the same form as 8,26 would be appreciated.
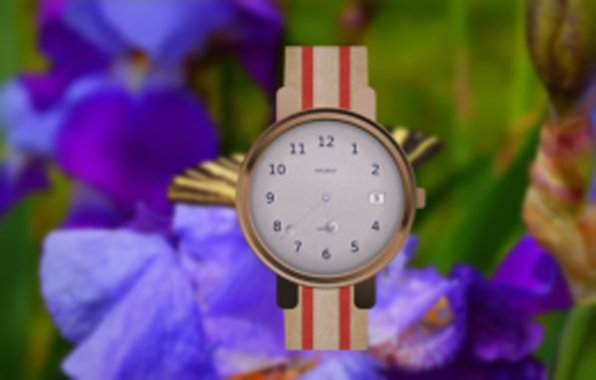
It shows 5,38
